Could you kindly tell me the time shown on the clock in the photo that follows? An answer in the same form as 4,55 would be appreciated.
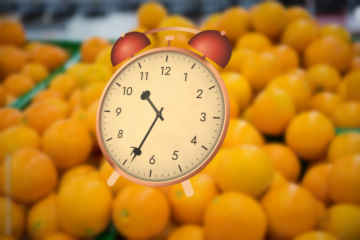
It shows 10,34
